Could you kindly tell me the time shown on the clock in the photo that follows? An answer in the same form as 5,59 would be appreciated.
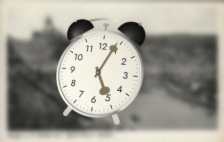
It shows 5,04
